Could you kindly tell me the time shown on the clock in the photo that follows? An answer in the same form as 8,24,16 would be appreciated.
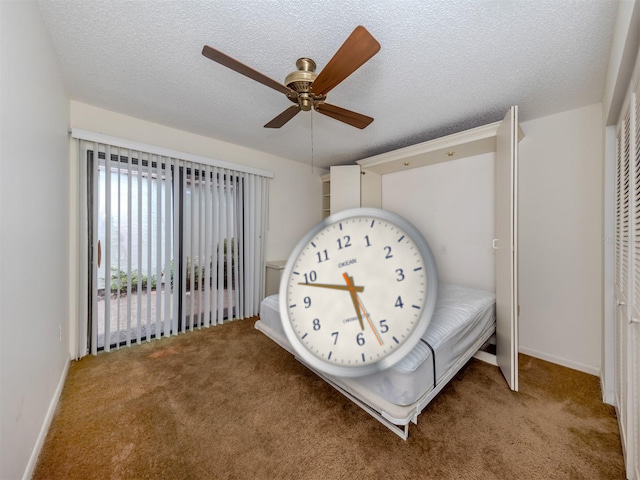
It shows 5,48,27
